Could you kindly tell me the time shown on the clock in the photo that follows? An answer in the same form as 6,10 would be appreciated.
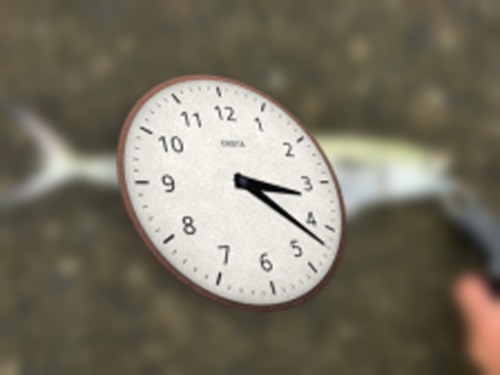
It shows 3,22
